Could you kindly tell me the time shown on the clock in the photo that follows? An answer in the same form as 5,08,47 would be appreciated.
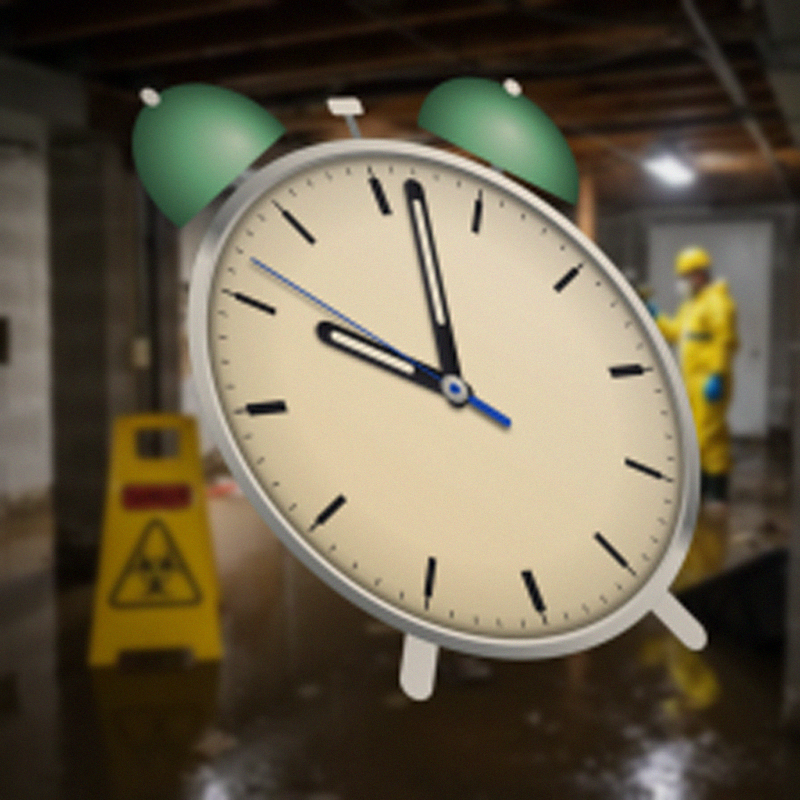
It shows 10,01,52
